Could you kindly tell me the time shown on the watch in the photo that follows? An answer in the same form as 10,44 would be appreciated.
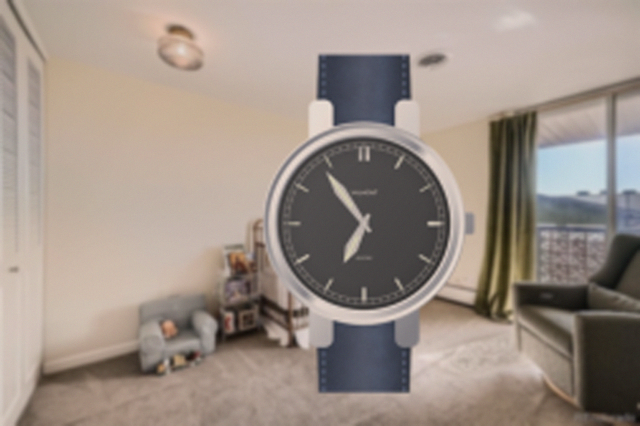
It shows 6,54
